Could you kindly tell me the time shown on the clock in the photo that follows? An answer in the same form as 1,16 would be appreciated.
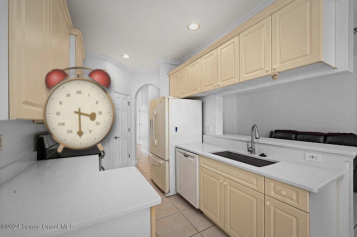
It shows 3,30
